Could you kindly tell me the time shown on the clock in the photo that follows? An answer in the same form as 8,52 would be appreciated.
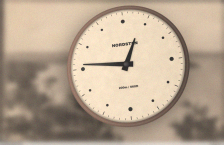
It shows 12,46
